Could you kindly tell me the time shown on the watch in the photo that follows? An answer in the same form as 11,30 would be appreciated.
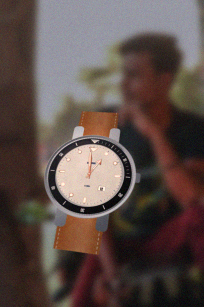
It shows 12,59
